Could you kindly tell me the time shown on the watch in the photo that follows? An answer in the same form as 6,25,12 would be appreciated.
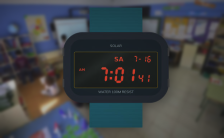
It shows 7,01,41
